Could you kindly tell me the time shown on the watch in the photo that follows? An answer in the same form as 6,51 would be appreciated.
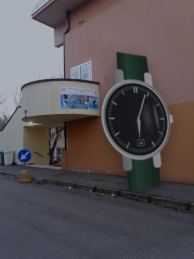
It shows 6,04
